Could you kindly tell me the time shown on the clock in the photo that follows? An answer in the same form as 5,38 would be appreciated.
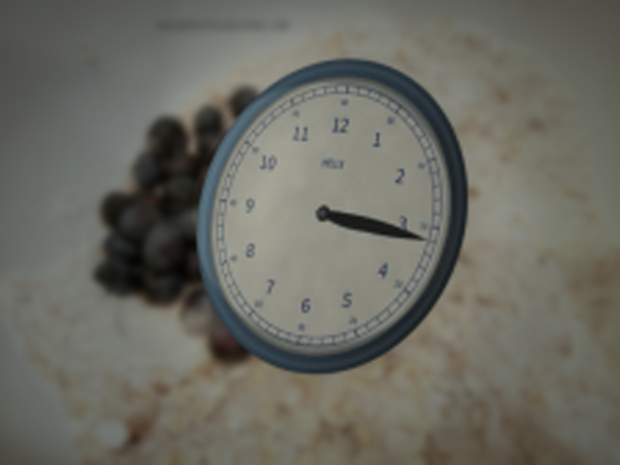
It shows 3,16
